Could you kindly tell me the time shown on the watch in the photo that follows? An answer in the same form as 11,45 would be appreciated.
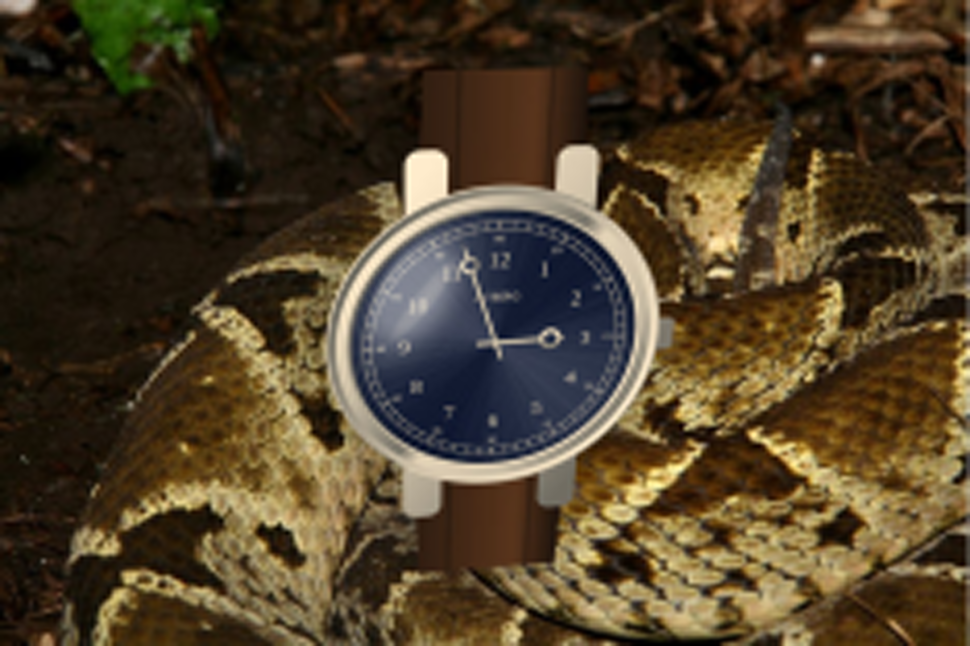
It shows 2,57
